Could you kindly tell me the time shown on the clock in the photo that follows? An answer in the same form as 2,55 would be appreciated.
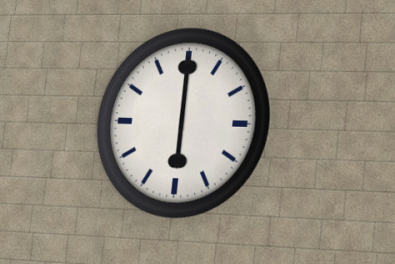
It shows 6,00
